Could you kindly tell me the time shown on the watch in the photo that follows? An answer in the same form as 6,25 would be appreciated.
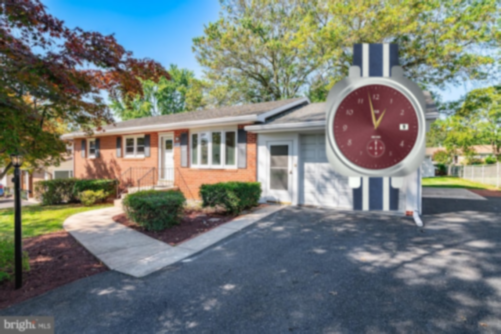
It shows 12,58
